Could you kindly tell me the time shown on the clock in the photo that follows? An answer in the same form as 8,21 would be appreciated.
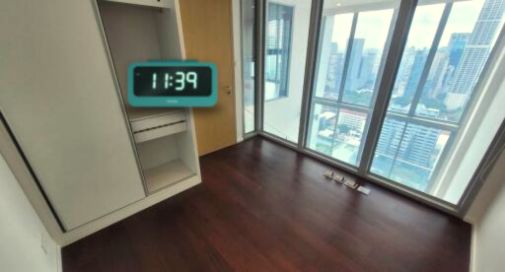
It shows 11,39
